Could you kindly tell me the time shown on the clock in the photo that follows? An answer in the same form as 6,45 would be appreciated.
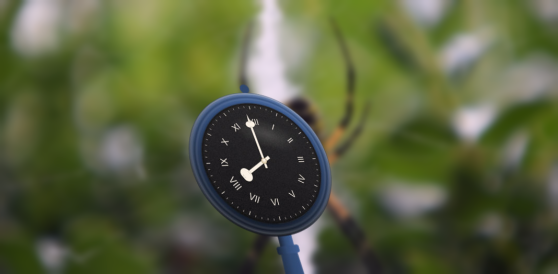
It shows 7,59
